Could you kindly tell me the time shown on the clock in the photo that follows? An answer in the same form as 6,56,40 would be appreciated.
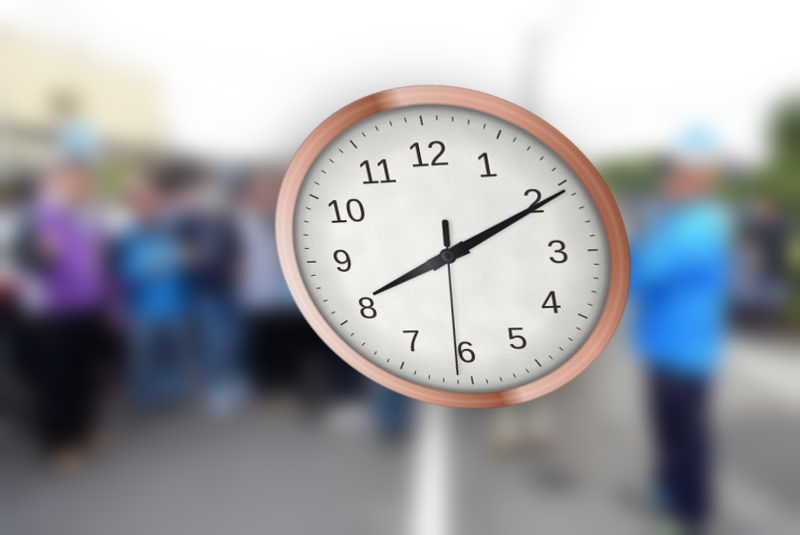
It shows 8,10,31
